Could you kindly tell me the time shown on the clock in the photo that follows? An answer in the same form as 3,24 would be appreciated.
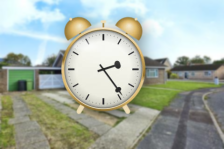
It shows 2,24
